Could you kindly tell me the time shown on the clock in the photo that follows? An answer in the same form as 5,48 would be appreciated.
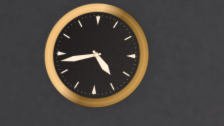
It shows 4,43
